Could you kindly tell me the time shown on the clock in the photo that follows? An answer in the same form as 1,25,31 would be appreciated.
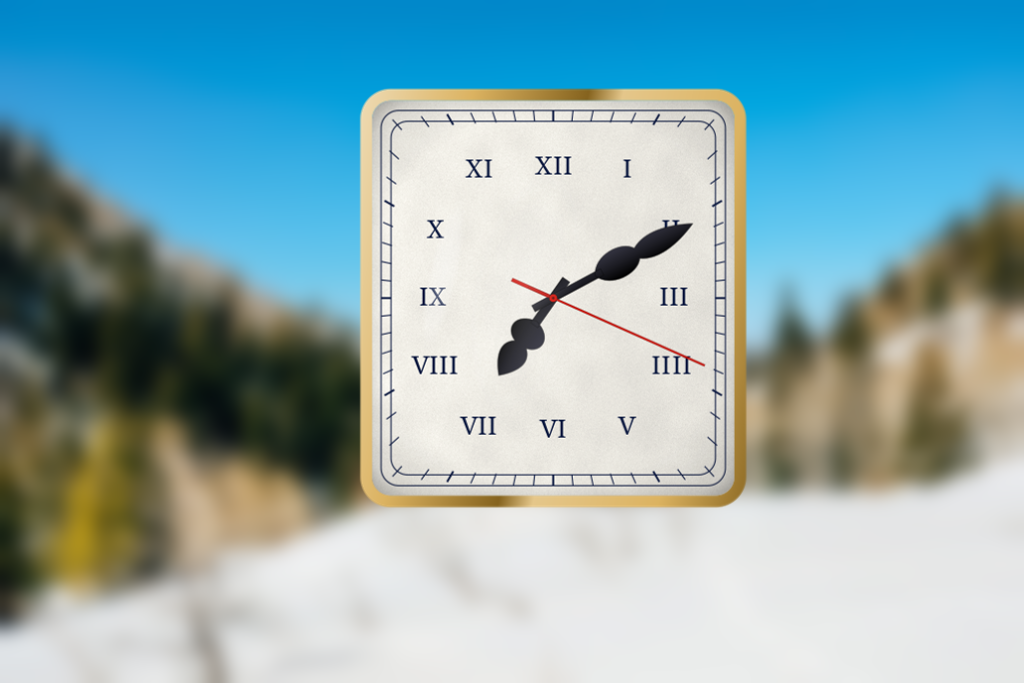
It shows 7,10,19
